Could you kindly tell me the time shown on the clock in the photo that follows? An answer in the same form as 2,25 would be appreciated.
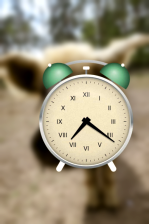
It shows 7,21
